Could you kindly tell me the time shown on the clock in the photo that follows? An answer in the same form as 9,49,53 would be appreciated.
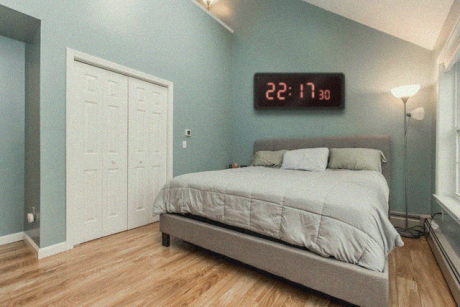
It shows 22,17,30
